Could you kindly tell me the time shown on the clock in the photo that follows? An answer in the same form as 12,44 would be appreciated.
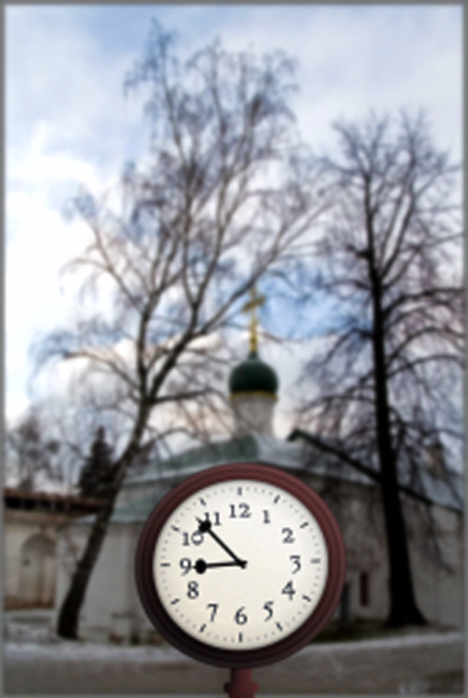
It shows 8,53
